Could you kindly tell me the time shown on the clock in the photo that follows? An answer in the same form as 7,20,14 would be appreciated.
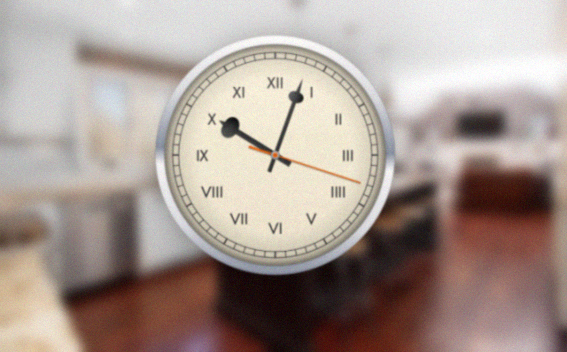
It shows 10,03,18
